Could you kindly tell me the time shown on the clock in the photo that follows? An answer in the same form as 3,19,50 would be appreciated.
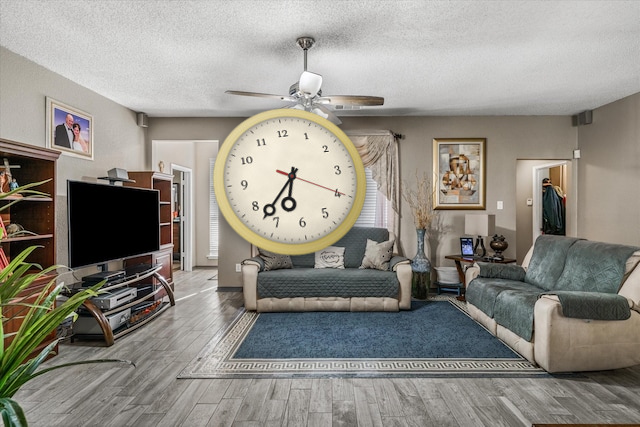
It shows 6,37,20
